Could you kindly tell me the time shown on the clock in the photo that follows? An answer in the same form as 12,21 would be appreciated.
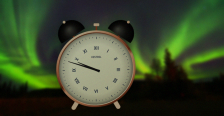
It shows 9,48
